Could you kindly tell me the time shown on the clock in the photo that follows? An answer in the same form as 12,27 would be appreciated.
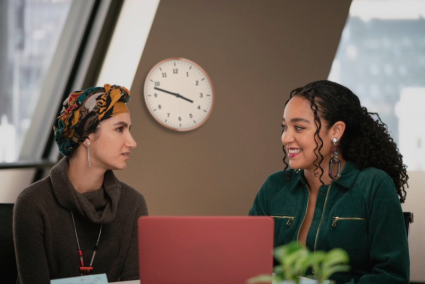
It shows 3,48
